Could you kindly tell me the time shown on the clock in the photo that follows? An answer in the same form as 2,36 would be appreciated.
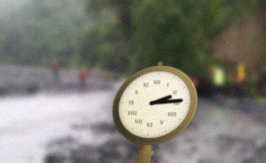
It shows 2,14
